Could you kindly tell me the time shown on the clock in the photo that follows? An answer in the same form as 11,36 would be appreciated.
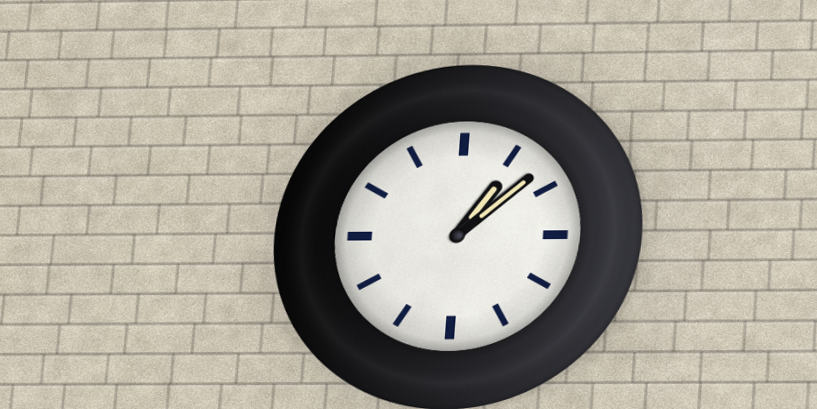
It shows 1,08
